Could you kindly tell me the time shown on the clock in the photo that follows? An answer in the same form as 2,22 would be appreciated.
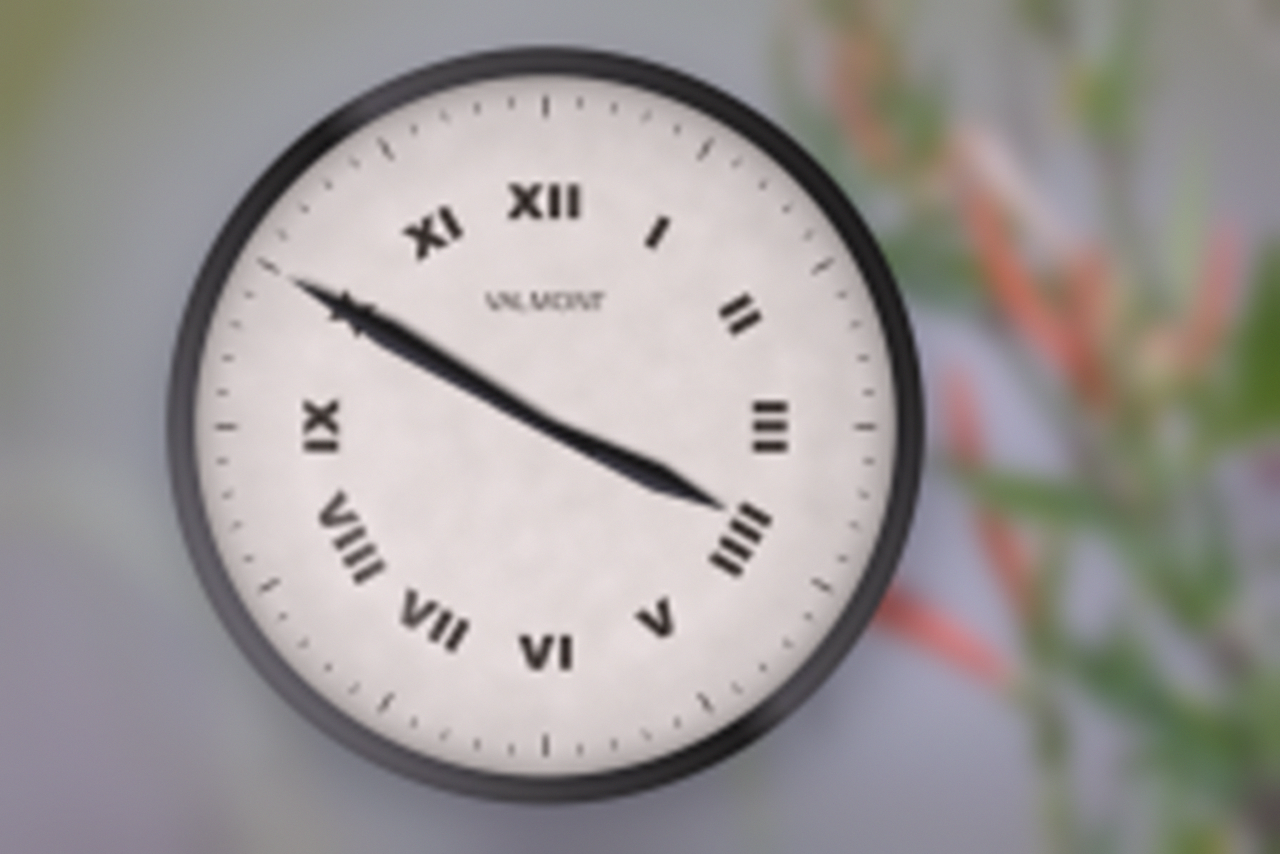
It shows 3,50
